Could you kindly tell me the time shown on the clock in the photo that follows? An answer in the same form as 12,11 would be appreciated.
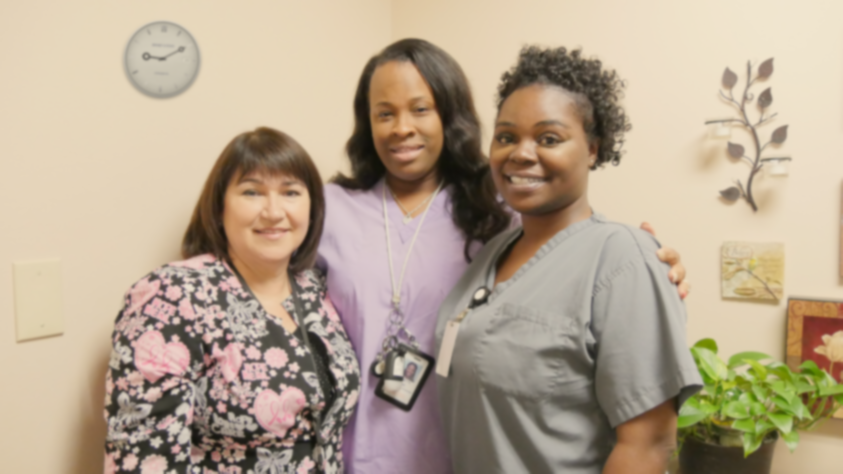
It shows 9,10
